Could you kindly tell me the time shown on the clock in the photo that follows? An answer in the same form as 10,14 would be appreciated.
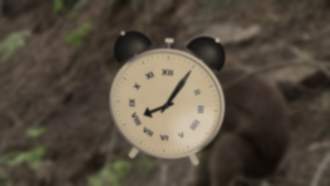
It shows 8,05
